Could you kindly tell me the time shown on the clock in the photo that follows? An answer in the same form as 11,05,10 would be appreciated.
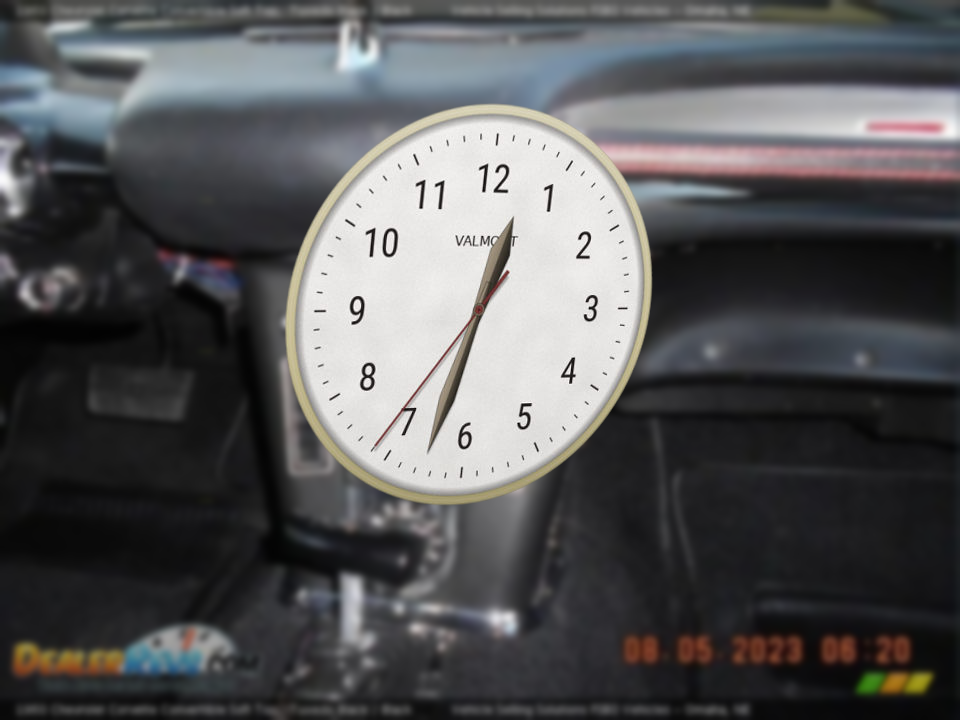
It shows 12,32,36
